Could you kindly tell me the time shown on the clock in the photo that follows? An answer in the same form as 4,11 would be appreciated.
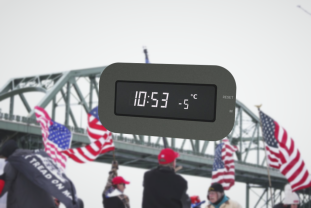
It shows 10,53
